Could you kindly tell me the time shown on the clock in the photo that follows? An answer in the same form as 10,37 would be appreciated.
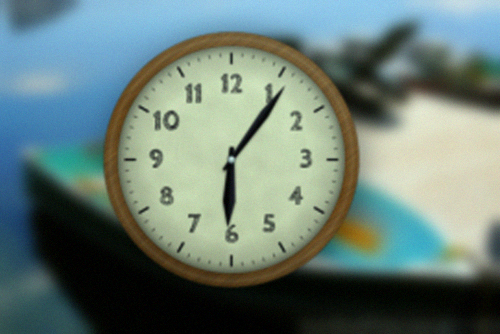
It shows 6,06
